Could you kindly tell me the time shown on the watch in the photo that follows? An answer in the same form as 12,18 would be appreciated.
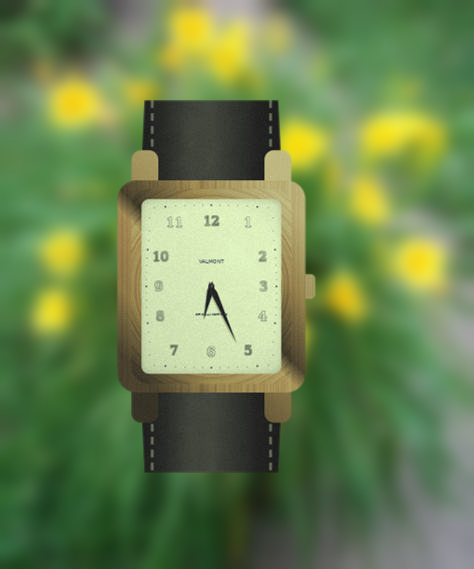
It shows 6,26
